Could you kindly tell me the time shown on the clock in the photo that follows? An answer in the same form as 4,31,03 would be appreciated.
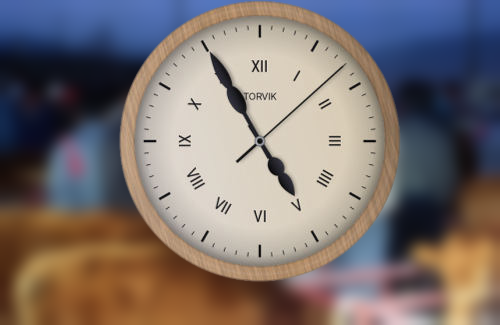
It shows 4,55,08
